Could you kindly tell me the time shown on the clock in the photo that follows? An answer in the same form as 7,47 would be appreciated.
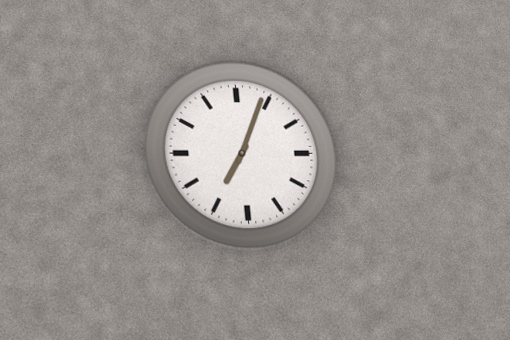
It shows 7,04
